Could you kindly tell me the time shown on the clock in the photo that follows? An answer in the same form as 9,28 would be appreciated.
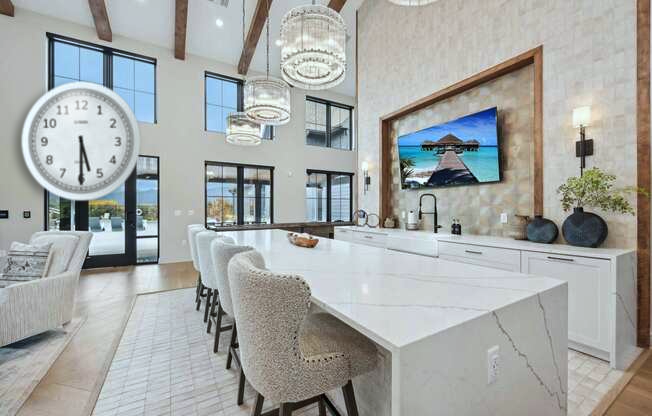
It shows 5,30
